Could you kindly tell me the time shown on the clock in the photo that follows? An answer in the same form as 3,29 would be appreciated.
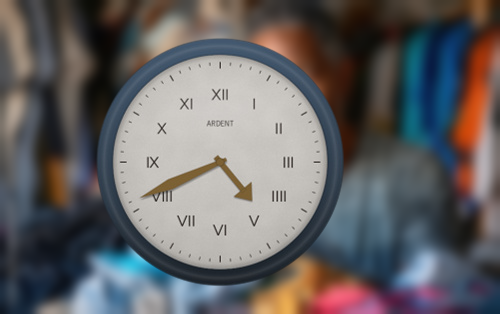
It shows 4,41
